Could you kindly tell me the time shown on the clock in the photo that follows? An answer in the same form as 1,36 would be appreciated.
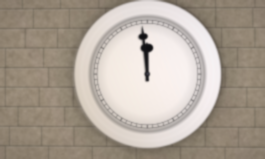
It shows 11,59
